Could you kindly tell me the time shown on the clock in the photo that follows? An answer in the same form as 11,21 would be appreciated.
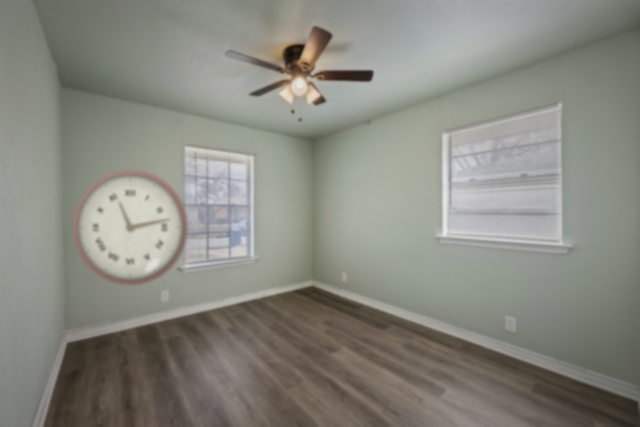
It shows 11,13
